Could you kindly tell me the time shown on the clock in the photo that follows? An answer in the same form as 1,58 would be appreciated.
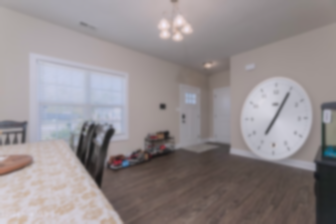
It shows 7,05
